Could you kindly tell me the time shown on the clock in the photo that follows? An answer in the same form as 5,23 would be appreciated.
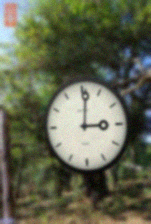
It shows 3,01
